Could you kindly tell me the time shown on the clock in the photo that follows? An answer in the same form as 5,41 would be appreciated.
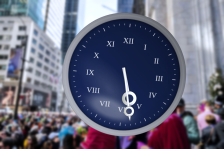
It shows 5,28
